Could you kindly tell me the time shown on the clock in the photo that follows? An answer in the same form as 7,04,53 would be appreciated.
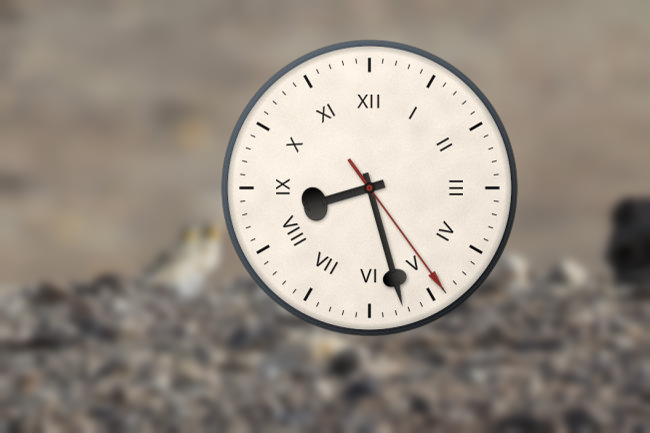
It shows 8,27,24
